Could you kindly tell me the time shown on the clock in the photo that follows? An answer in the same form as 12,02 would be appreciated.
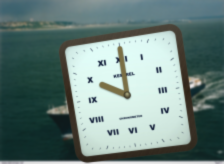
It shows 10,00
